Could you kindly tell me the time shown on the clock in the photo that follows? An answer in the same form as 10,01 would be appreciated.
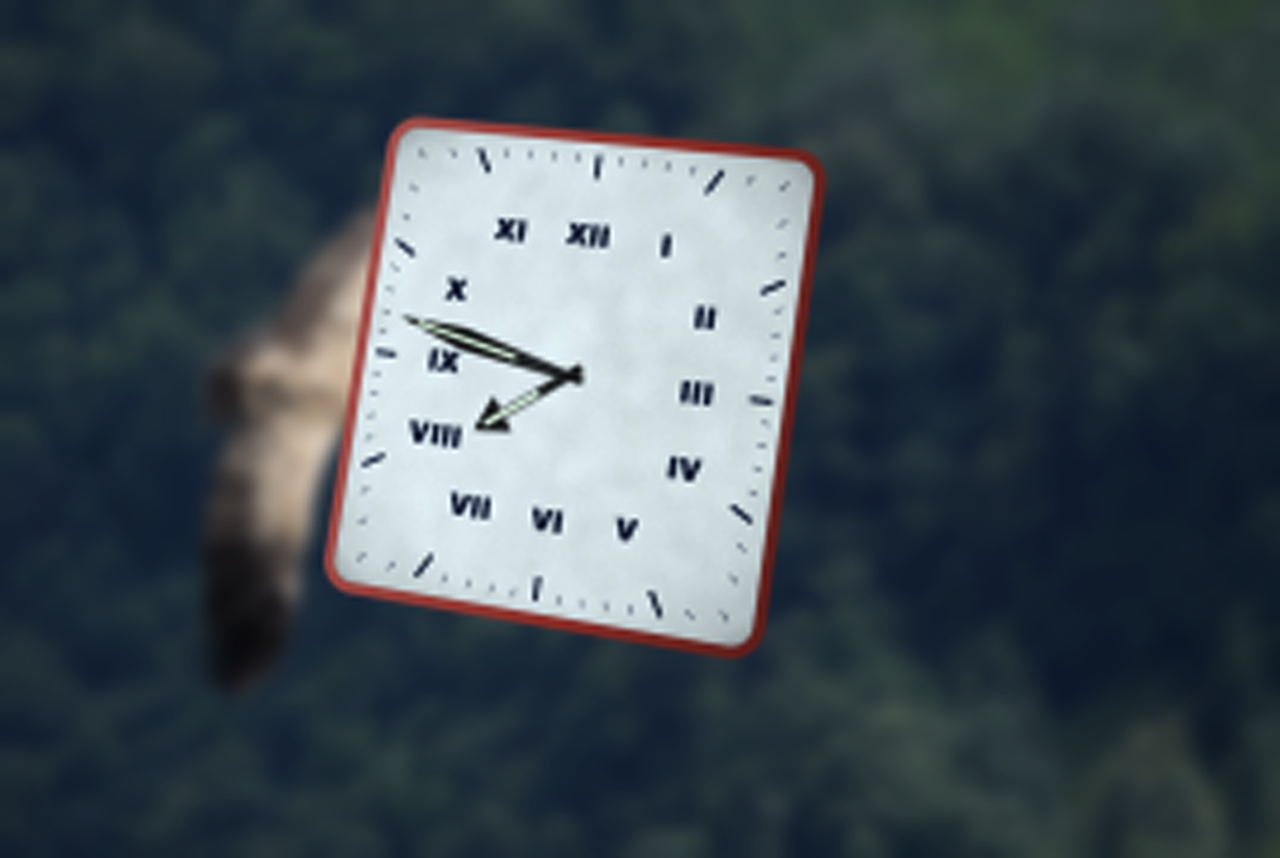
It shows 7,47
